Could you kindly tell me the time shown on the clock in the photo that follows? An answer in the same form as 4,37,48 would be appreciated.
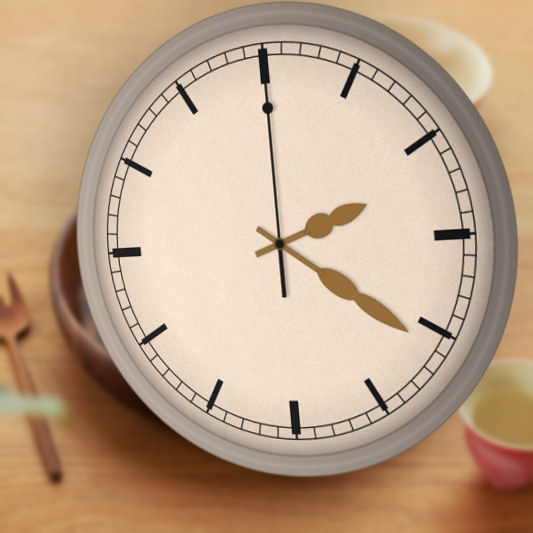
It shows 2,21,00
